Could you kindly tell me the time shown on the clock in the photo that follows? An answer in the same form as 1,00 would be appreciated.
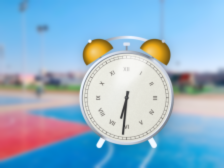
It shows 6,31
